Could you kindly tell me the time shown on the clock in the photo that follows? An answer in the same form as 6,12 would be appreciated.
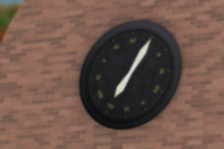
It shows 7,05
